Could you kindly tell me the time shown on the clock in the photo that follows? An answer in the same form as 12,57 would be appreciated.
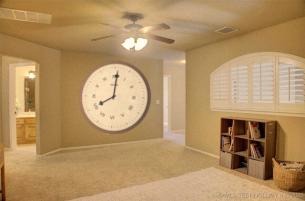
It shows 8,01
